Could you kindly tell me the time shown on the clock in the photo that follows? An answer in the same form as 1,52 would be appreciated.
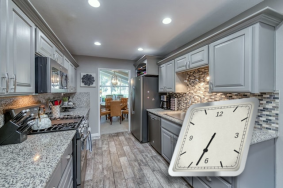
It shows 6,33
